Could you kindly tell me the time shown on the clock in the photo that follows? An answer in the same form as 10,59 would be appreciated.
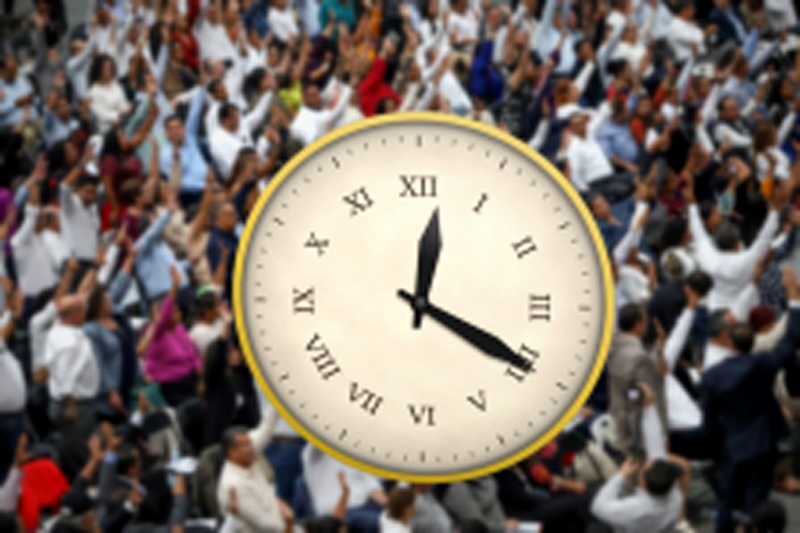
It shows 12,20
